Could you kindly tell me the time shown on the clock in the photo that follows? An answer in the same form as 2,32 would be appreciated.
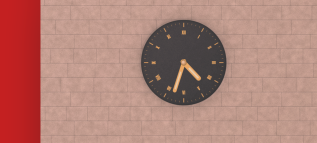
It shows 4,33
